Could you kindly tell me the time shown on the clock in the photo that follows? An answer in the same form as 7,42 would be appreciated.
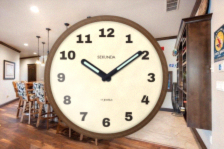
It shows 10,09
